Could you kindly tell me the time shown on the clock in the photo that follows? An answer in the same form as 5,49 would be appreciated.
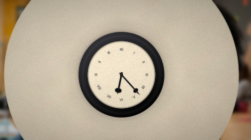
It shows 6,23
